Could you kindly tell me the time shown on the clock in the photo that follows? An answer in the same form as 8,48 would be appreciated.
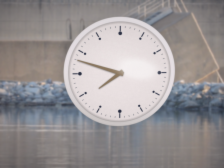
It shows 7,48
